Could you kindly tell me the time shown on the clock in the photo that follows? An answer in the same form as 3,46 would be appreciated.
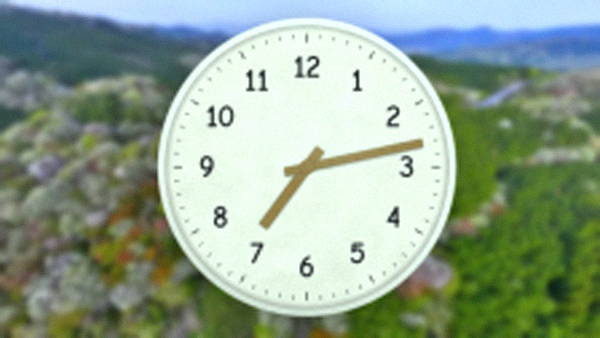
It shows 7,13
